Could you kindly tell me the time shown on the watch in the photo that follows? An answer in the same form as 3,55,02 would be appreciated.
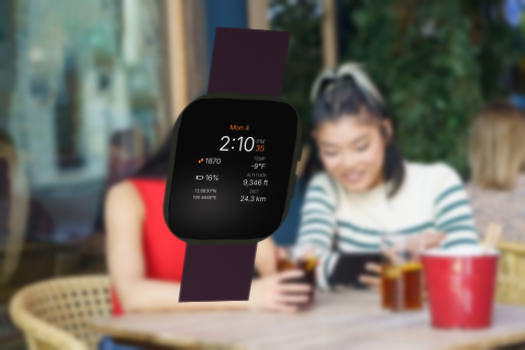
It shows 2,10,35
